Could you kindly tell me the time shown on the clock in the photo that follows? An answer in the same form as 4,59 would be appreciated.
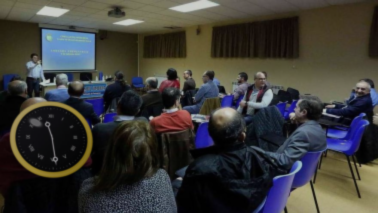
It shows 11,29
